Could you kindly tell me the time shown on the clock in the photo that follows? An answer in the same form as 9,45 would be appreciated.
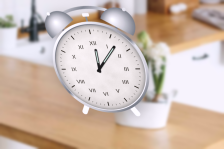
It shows 12,07
